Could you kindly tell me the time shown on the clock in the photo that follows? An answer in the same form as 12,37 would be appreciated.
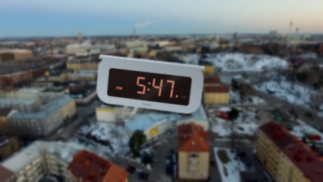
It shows 5,47
